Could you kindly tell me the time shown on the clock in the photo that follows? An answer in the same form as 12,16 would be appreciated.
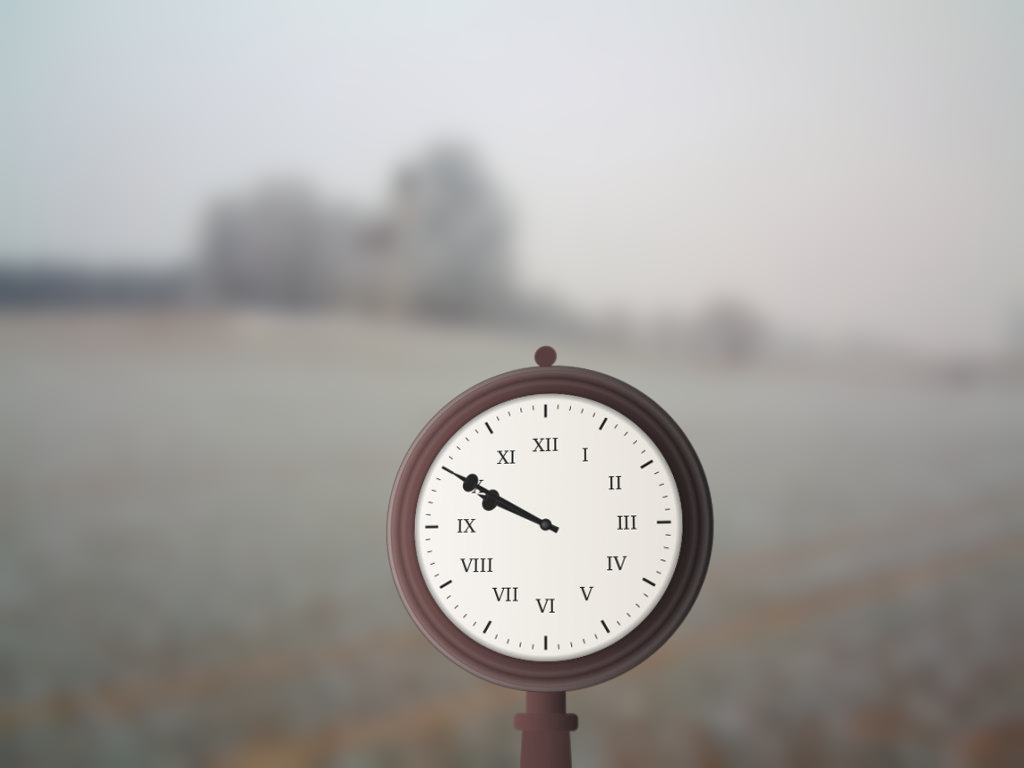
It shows 9,50
